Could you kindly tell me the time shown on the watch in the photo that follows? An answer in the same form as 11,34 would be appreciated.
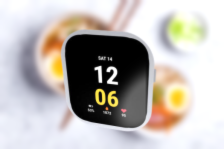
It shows 12,06
